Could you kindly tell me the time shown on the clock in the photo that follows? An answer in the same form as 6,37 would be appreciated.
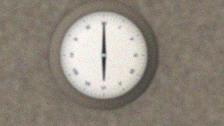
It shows 6,00
